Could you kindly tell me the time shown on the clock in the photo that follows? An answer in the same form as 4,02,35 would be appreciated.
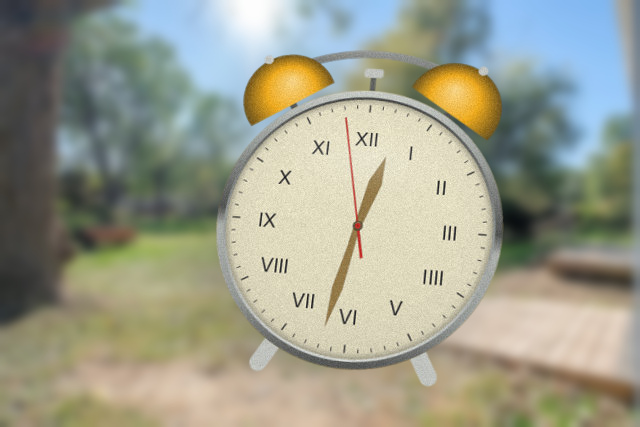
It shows 12,31,58
